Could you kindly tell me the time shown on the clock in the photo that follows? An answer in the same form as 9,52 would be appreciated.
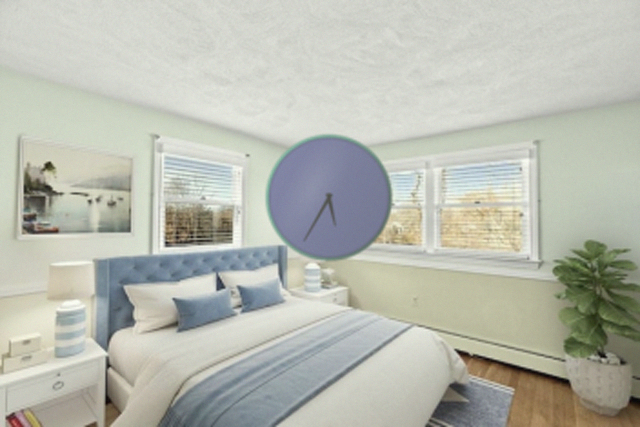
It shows 5,35
